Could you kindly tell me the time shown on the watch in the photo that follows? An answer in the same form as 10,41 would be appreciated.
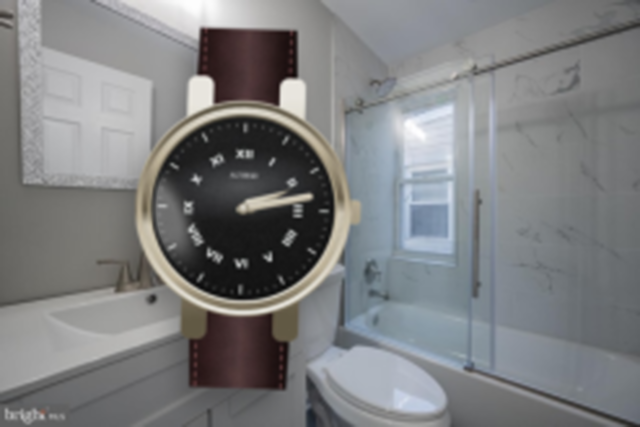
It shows 2,13
